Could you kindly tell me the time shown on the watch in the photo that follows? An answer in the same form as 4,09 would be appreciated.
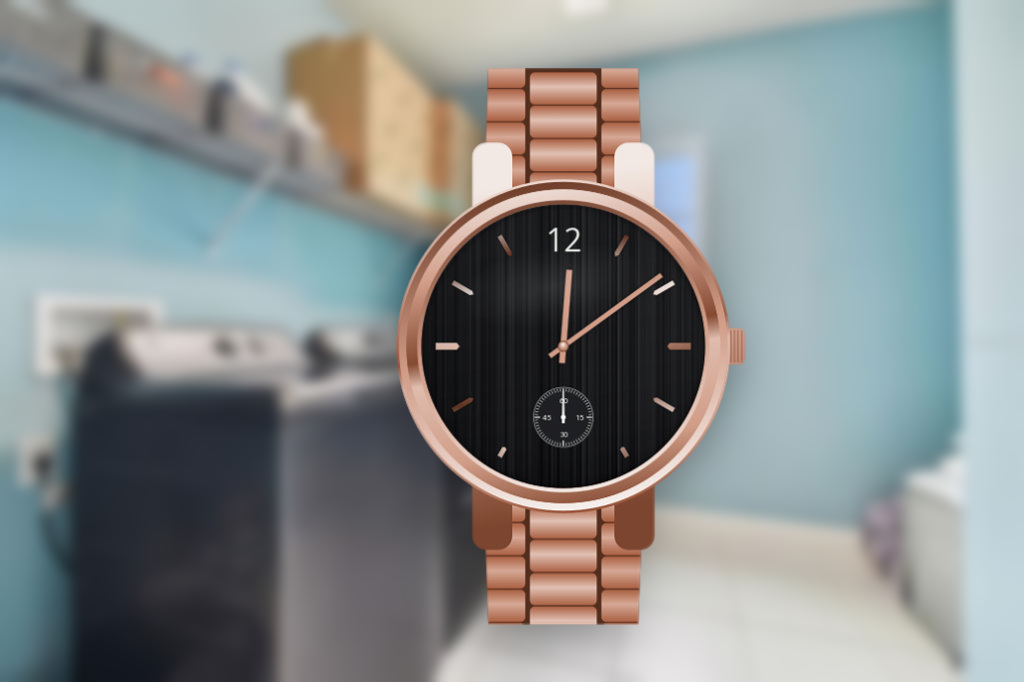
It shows 12,09
